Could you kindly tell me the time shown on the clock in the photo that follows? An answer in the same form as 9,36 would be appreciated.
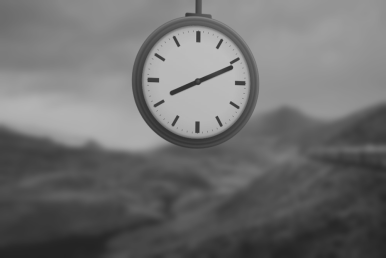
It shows 8,11
